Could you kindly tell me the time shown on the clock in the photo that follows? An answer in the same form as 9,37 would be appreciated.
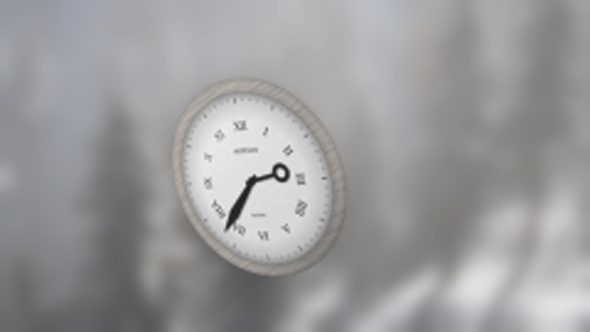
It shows 2,37
